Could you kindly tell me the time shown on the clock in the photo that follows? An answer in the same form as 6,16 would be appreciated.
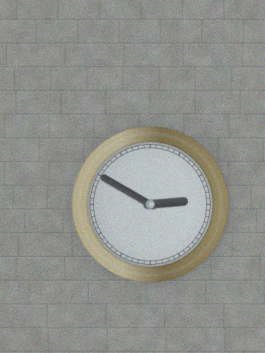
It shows 2,50
